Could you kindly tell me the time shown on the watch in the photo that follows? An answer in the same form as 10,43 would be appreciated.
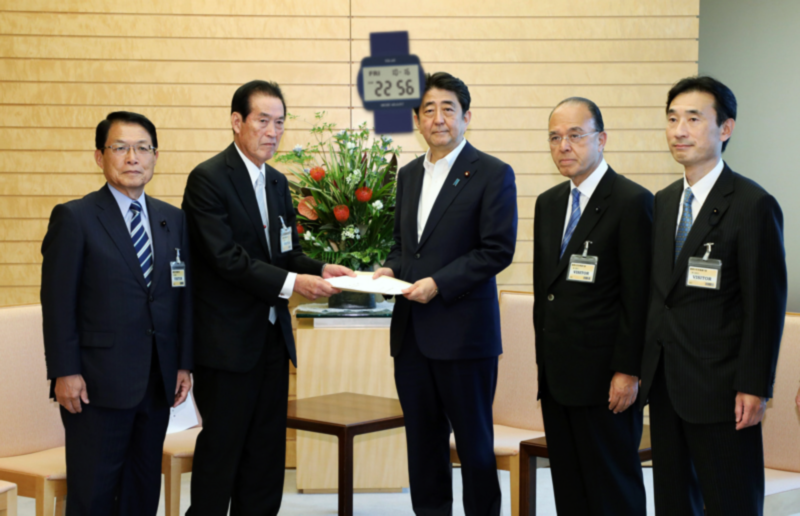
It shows 22,56
